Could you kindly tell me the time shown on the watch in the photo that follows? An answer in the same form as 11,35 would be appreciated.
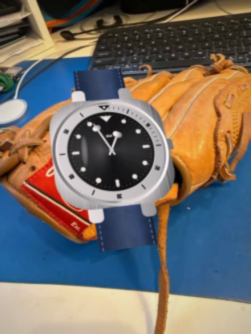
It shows 12,56
